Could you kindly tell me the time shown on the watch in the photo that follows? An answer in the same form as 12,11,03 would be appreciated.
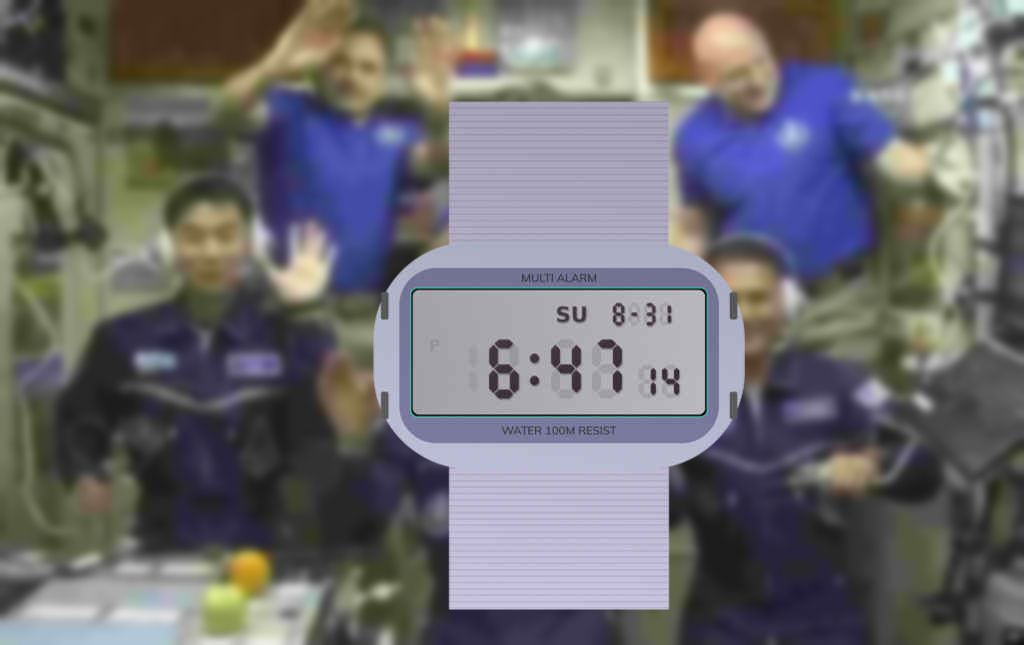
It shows 6,47,14
